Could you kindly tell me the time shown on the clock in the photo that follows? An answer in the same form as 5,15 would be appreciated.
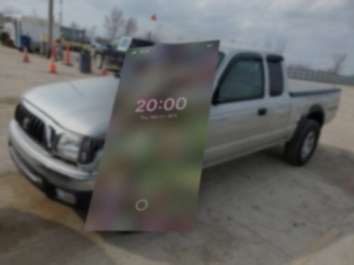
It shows 20,00
